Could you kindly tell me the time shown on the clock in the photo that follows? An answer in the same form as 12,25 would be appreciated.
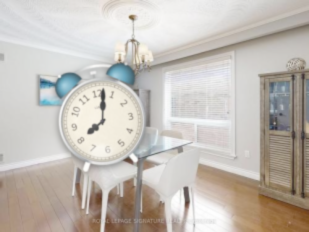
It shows 8,02
